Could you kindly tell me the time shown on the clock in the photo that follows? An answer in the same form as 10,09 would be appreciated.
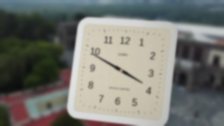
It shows 3,49
